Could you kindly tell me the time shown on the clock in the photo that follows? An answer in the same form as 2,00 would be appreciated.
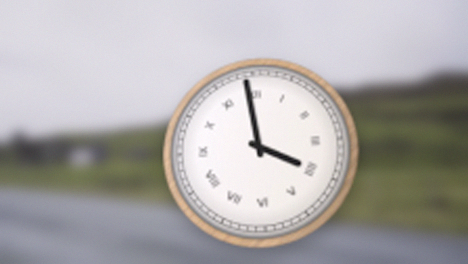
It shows 3,59
